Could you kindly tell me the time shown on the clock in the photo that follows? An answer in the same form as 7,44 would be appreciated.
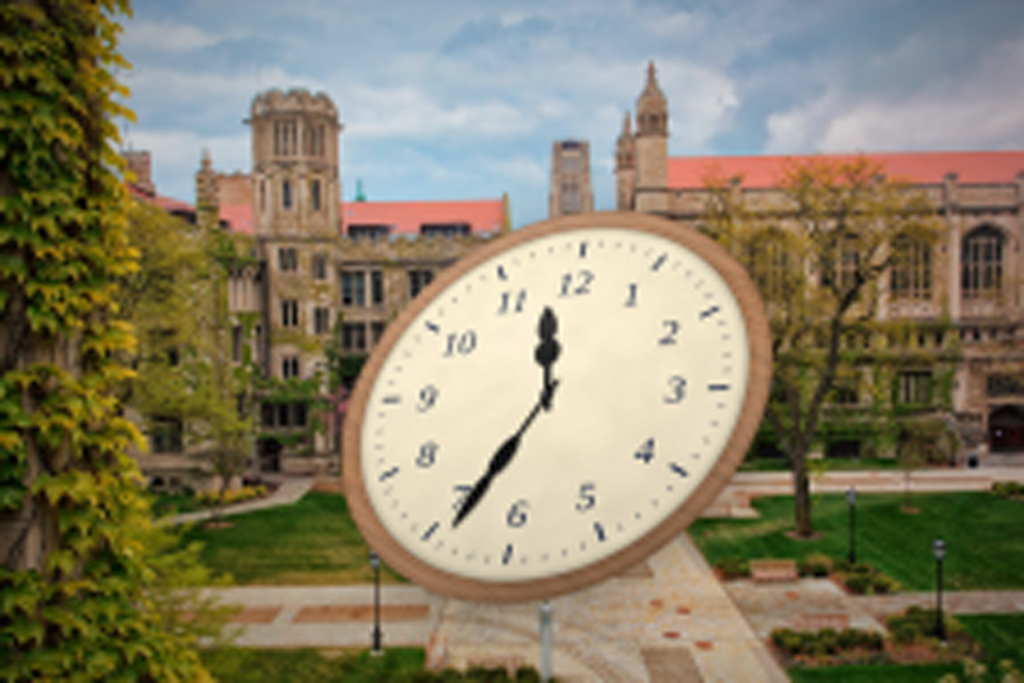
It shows 11,34
